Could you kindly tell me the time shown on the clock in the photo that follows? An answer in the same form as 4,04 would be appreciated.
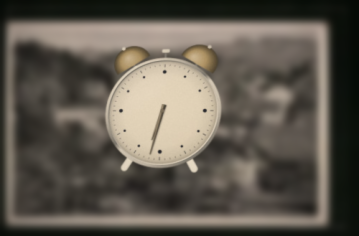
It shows 6,32
